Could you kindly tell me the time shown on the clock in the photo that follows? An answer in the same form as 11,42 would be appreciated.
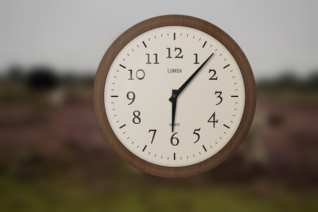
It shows 6,07
